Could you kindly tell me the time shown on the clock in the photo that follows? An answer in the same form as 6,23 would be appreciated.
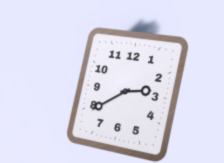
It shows 2,39
